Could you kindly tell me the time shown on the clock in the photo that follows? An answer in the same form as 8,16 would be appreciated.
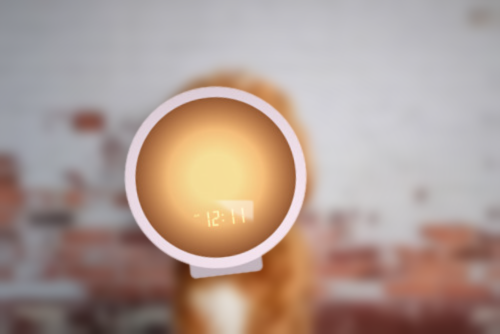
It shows 12,11
